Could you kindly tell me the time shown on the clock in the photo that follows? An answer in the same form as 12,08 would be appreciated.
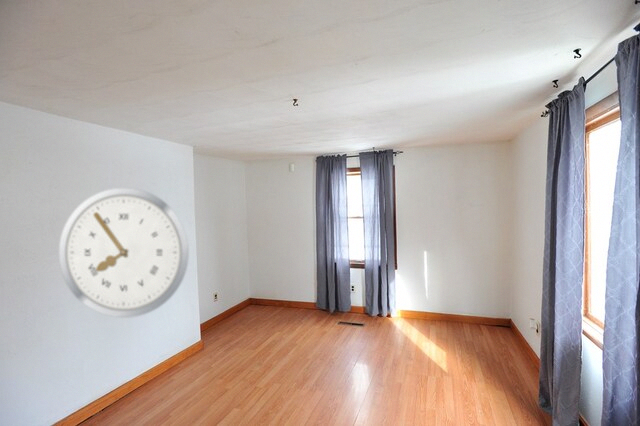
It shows 7,54
